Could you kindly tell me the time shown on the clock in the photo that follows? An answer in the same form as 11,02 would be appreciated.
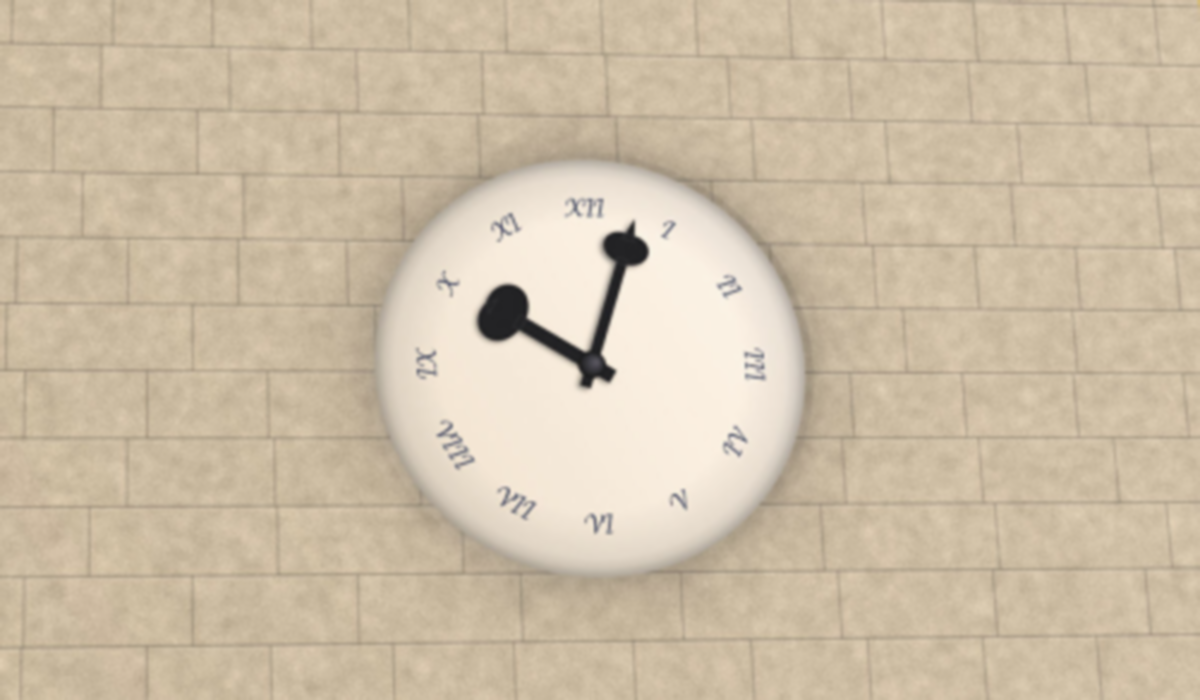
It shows 10,03
